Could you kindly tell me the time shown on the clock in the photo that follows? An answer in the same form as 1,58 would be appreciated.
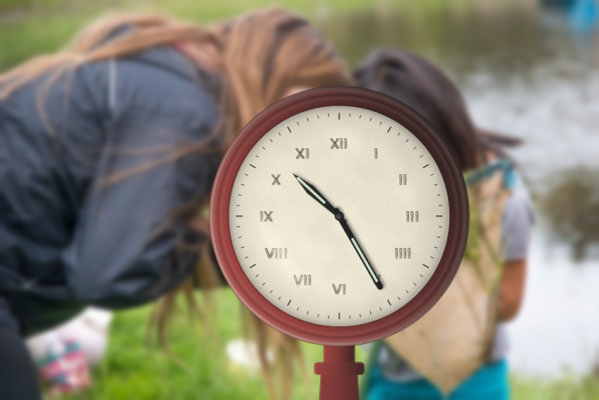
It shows 10,25
